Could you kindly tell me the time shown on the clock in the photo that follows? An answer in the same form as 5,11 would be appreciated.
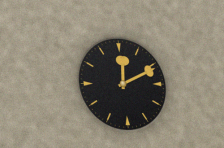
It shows 12,11
